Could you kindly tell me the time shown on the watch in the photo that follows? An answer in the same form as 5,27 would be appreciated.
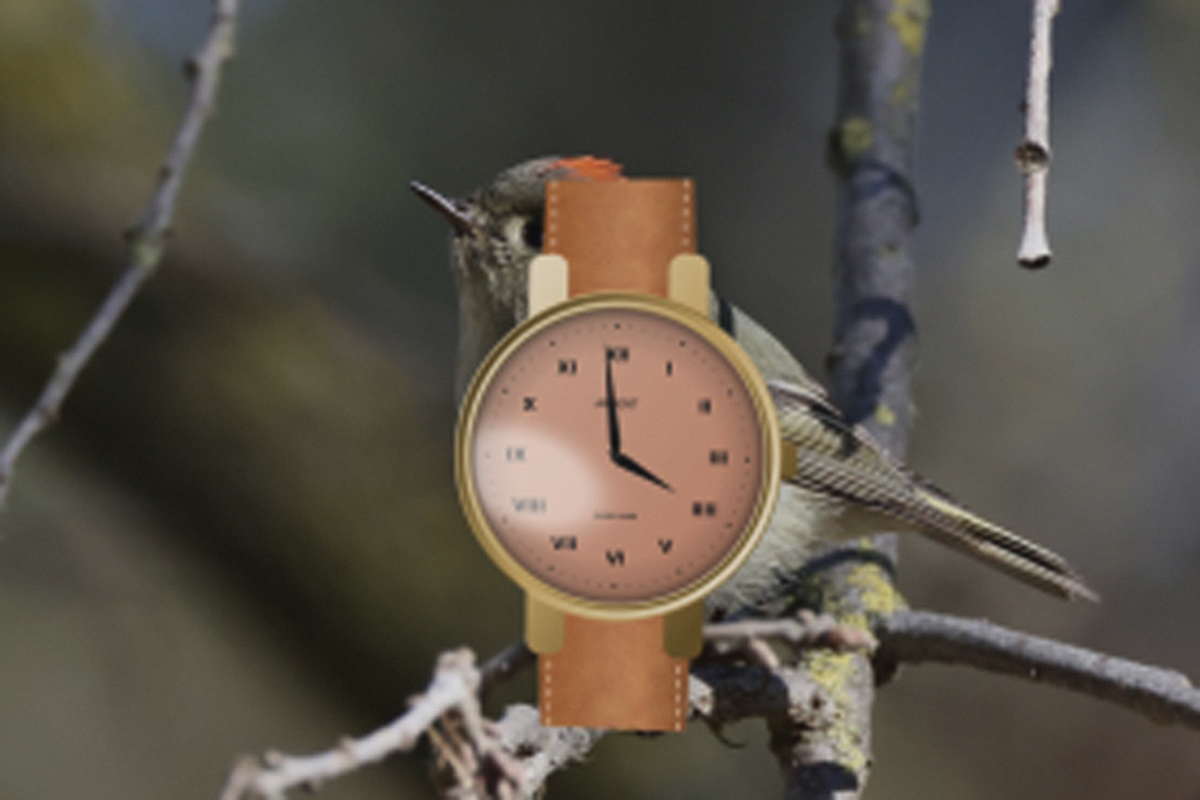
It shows 3,59
